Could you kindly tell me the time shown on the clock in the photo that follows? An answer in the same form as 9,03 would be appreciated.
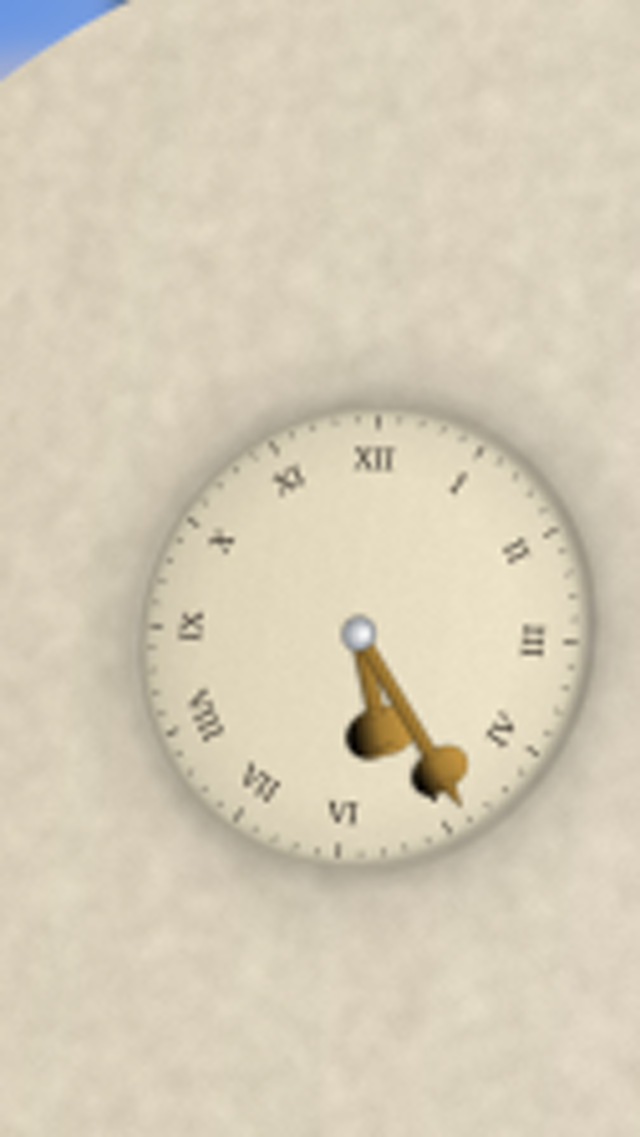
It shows 5,24
